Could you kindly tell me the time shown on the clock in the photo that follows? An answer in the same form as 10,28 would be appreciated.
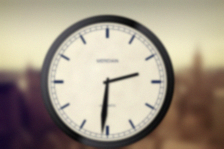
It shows 2,31
